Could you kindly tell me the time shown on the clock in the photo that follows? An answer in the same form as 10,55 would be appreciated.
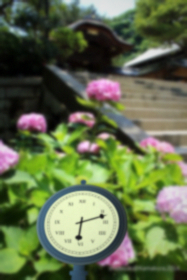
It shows 6,12
